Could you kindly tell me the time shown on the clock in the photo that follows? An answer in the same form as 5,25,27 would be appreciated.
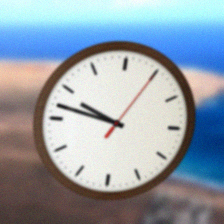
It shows 9,47,05
